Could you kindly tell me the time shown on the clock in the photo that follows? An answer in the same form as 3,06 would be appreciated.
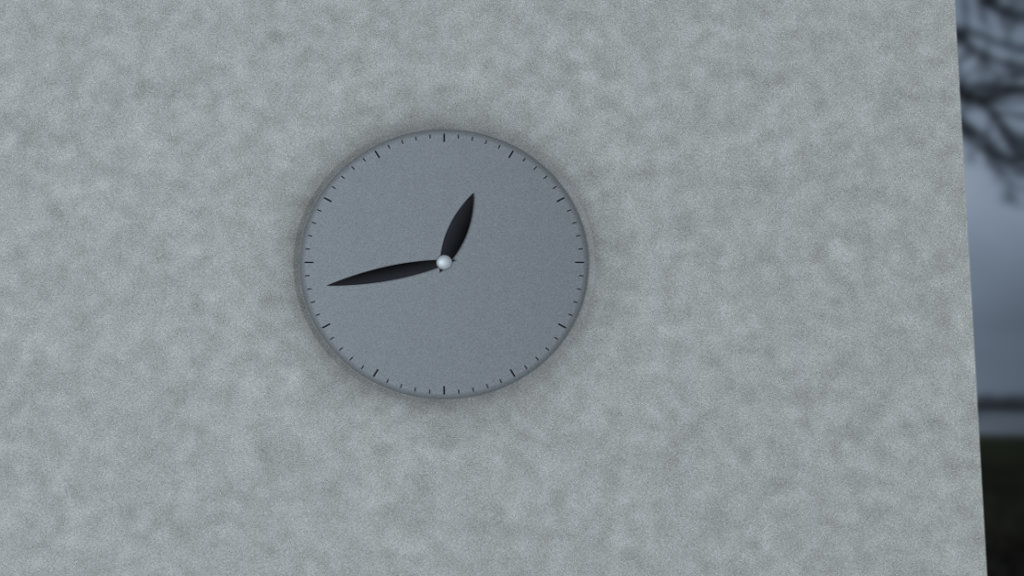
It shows 12,43
